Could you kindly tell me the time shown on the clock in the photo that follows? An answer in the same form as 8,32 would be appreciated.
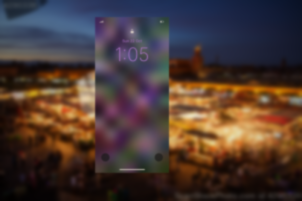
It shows 1,05
